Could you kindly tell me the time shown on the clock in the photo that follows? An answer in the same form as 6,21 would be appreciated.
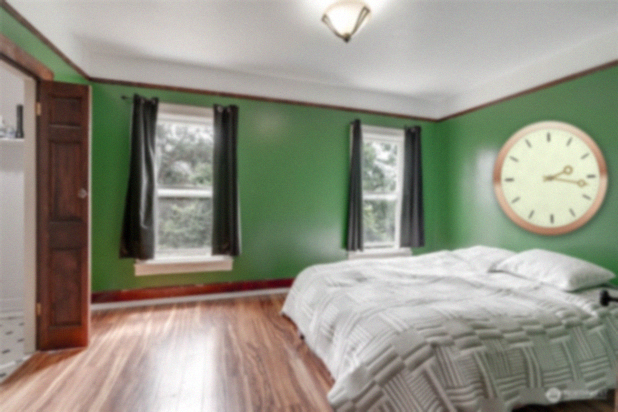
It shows 2,17
